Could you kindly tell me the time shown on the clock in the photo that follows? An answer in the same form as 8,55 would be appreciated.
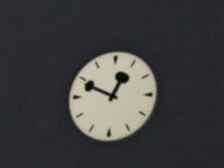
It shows 12,49
